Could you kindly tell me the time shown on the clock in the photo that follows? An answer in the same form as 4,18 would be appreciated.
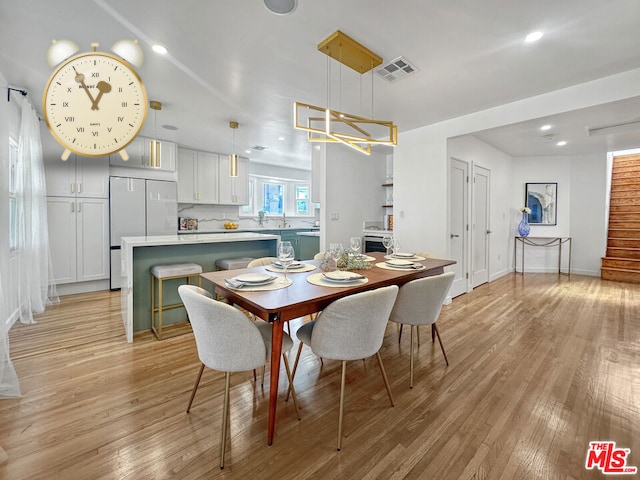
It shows 12,55
